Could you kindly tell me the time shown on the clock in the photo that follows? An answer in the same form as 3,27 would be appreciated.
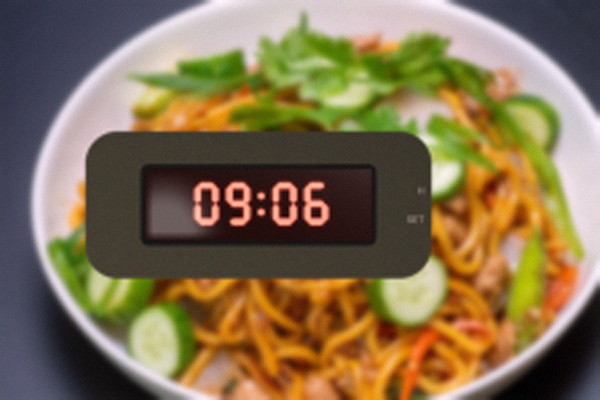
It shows 9,06
